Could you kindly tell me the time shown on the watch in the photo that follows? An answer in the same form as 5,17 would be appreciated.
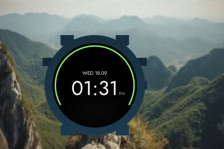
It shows 1,31
